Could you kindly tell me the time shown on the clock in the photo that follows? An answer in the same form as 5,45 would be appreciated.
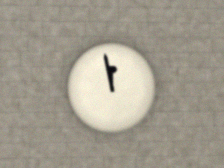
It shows 11,58
